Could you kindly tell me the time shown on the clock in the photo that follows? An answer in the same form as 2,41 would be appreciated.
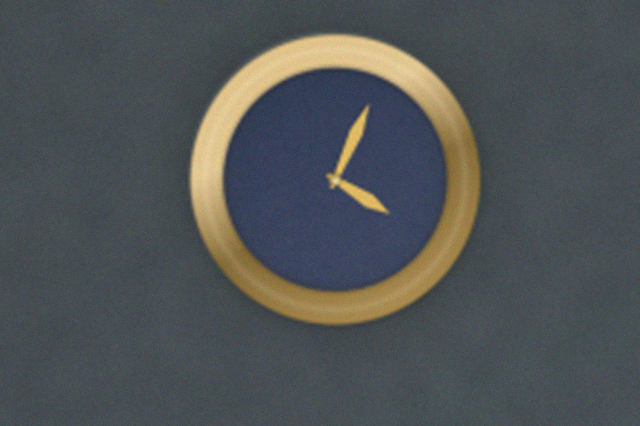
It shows 4,04
